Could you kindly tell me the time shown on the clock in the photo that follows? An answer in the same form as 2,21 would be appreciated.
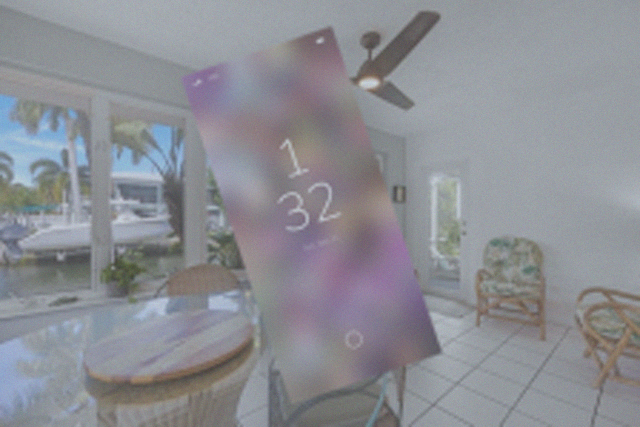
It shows 1,32
